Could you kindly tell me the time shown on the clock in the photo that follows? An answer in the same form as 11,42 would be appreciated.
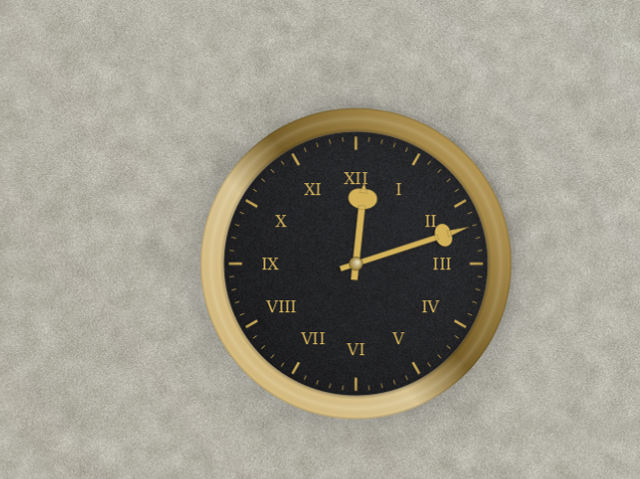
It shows 12,12
